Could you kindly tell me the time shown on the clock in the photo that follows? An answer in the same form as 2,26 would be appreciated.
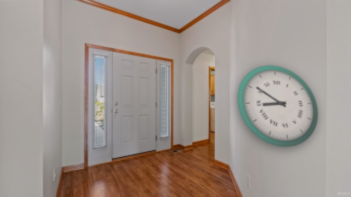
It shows 8,51
